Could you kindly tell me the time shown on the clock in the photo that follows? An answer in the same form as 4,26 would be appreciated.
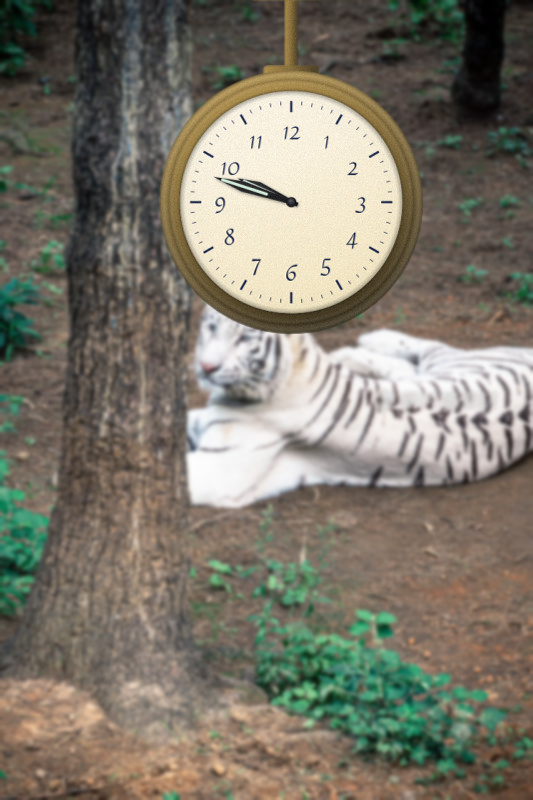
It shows 9,48
